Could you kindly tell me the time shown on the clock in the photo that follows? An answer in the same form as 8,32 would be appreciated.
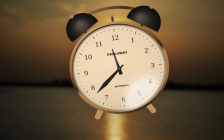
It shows 11,38
